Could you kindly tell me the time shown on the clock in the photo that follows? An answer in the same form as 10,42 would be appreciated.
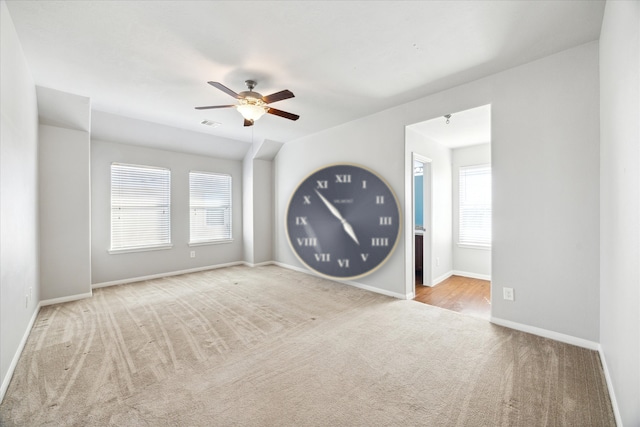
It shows 4,53
